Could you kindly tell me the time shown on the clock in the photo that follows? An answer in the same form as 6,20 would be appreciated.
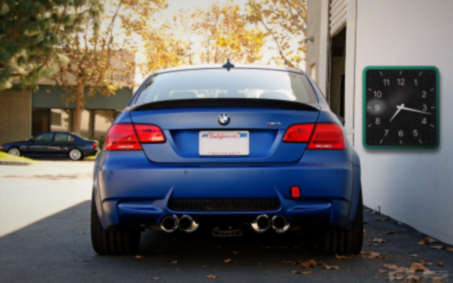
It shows 7,17
